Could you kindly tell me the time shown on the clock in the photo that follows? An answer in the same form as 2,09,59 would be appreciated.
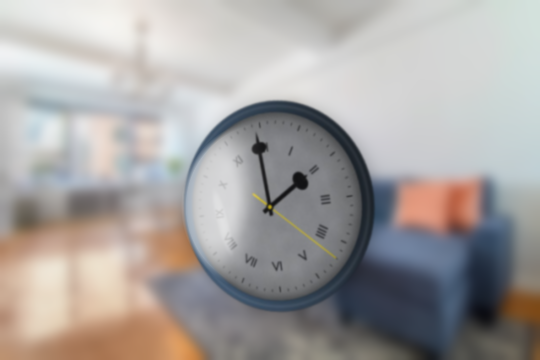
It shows 1,59,22
